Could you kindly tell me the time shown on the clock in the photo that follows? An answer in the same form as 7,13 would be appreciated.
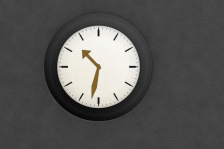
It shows 10,32
